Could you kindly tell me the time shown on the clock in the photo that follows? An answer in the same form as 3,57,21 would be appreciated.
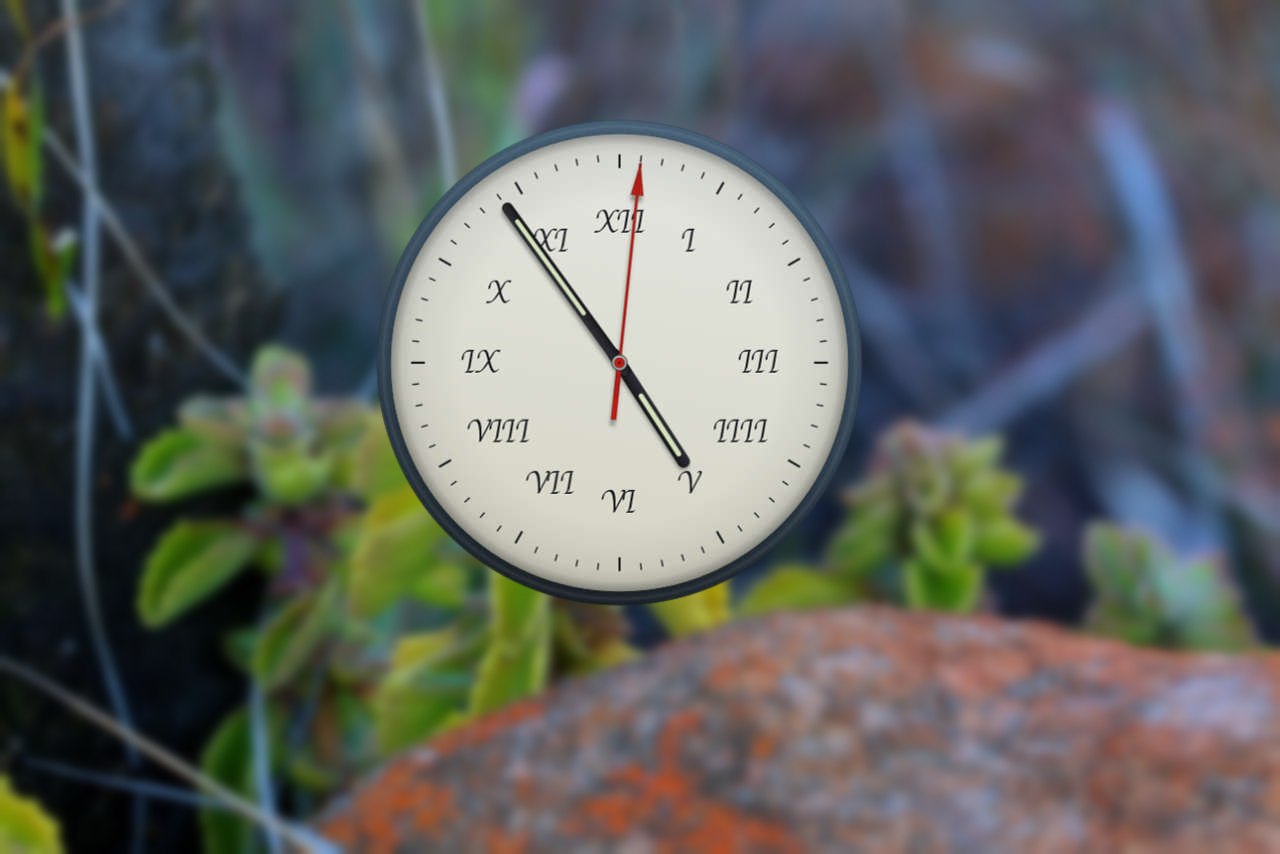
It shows 4,54,01
